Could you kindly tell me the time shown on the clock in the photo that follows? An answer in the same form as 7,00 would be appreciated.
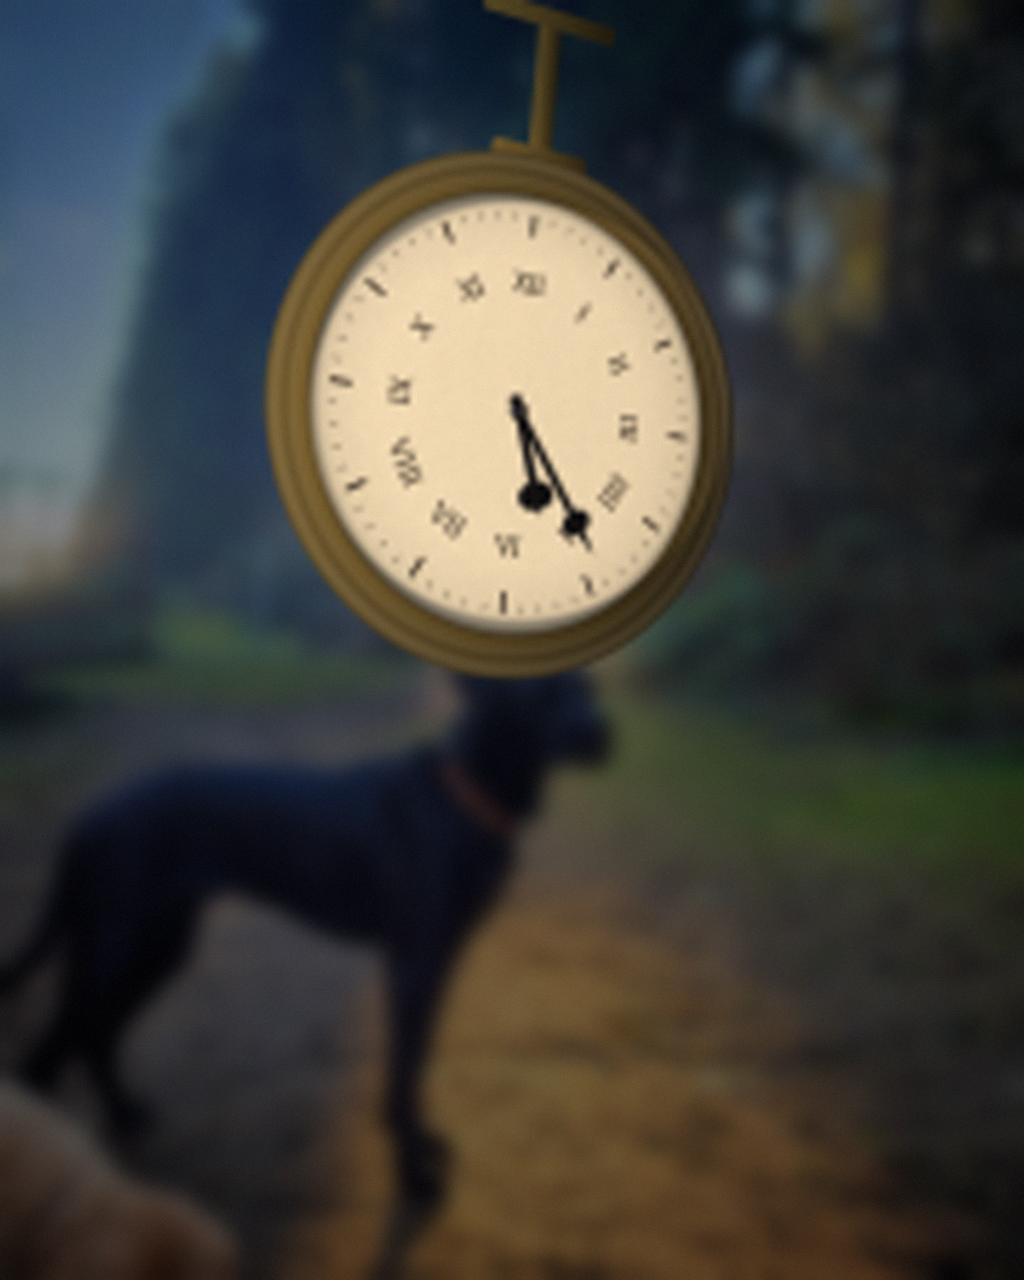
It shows 5,24
